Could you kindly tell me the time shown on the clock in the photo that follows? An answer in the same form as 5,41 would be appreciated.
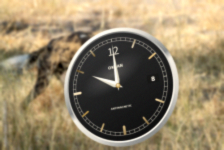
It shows 10,00
